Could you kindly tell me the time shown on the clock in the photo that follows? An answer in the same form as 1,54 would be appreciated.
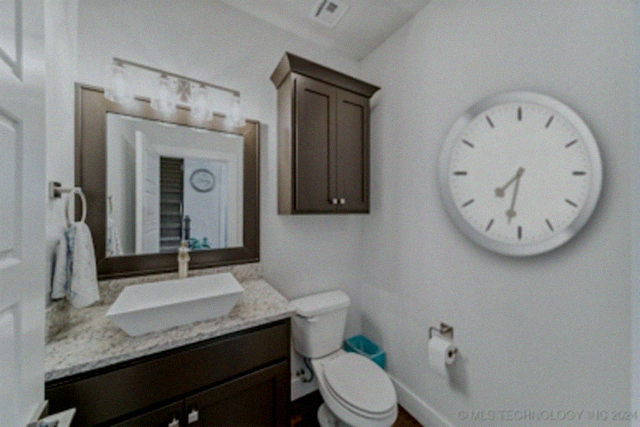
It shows 7,32
